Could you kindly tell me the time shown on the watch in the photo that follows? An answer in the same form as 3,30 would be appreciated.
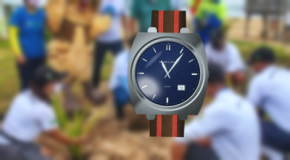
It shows 11,06
